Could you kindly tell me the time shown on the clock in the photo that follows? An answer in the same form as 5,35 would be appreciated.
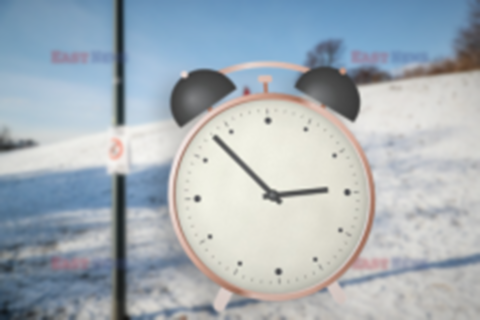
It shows 2,53
